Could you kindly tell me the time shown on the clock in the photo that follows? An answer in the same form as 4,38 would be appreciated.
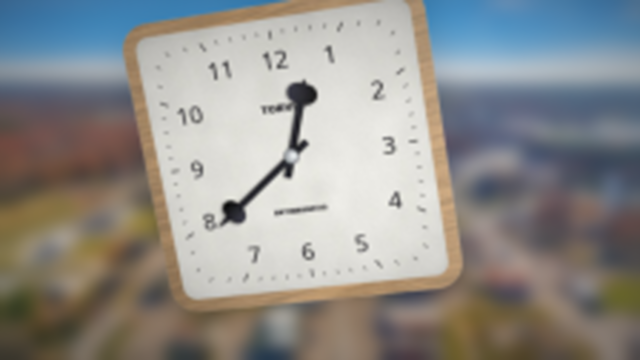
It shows 12,39
